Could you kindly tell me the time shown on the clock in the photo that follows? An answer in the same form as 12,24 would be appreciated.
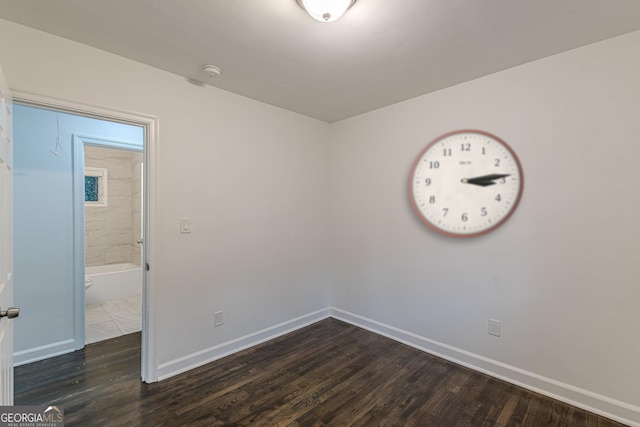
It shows 3,14
